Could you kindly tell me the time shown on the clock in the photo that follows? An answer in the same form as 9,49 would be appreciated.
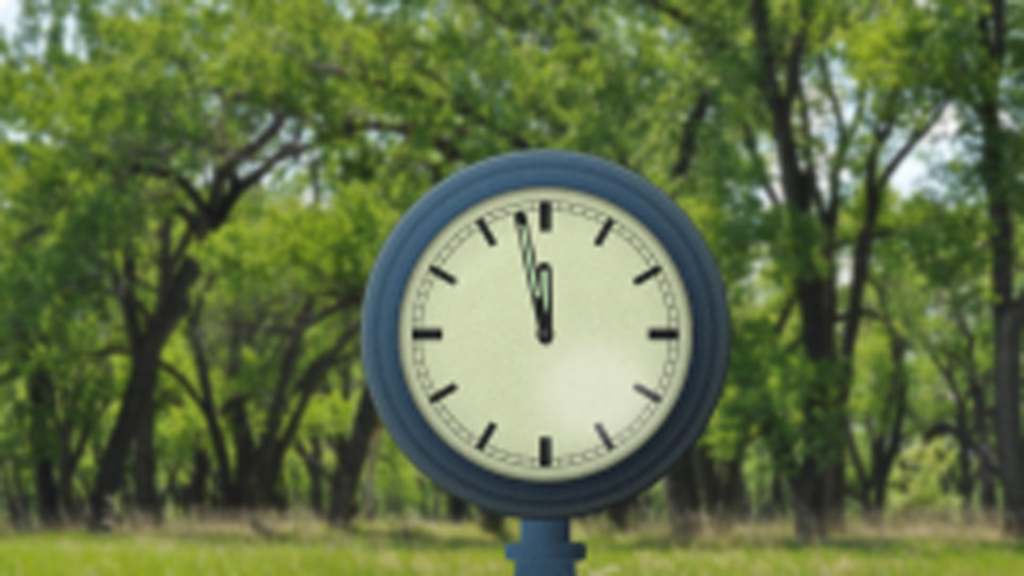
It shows 11,58
